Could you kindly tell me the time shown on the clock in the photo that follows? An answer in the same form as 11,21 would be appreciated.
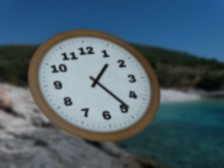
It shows 1,24
